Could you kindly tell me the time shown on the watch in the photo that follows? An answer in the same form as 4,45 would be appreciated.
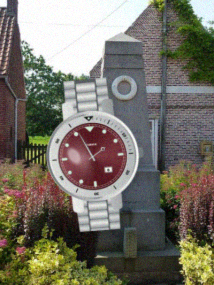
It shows 1,56
